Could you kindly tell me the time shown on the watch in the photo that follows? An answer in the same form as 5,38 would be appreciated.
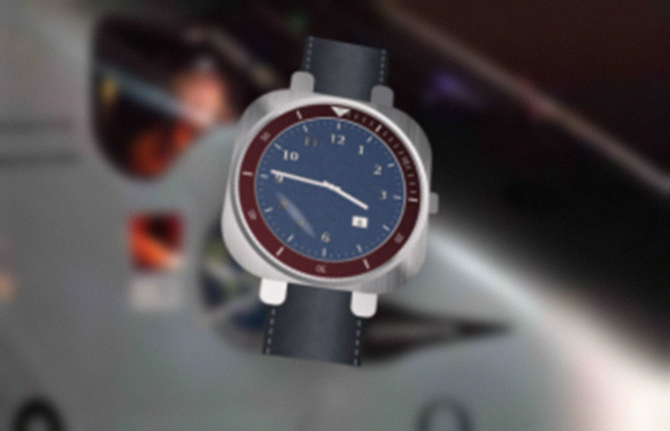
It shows 3,46
